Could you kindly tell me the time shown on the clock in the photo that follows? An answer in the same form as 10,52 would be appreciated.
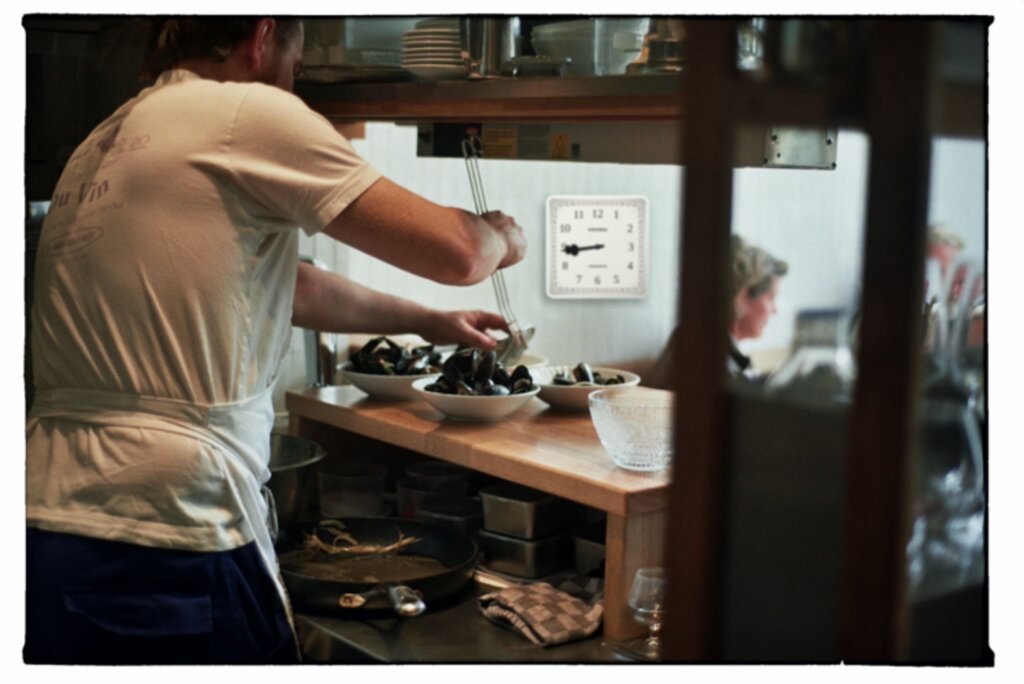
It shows 8,44
